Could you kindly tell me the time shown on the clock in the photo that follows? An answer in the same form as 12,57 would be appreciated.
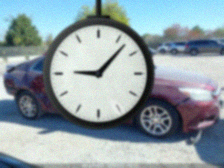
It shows 9,07
